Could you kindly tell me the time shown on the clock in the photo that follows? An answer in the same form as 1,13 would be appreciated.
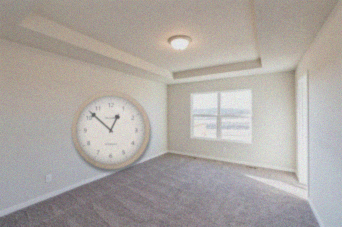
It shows 12,52
